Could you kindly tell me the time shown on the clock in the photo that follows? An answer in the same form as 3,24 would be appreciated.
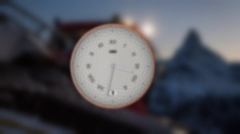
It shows 3,32
